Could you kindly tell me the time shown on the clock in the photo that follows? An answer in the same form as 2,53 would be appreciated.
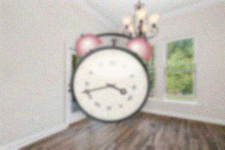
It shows 3,42
